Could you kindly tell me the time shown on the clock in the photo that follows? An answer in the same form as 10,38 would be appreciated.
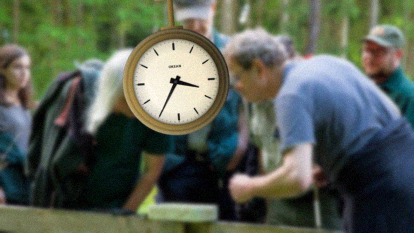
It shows 3,35
